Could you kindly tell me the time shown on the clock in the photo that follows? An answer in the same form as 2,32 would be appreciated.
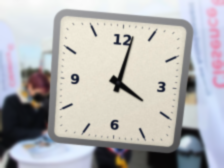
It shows 4,02
